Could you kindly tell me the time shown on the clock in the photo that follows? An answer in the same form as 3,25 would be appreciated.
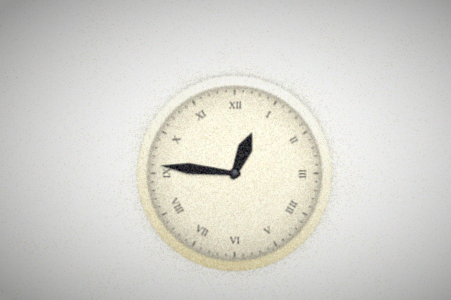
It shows 12,46
